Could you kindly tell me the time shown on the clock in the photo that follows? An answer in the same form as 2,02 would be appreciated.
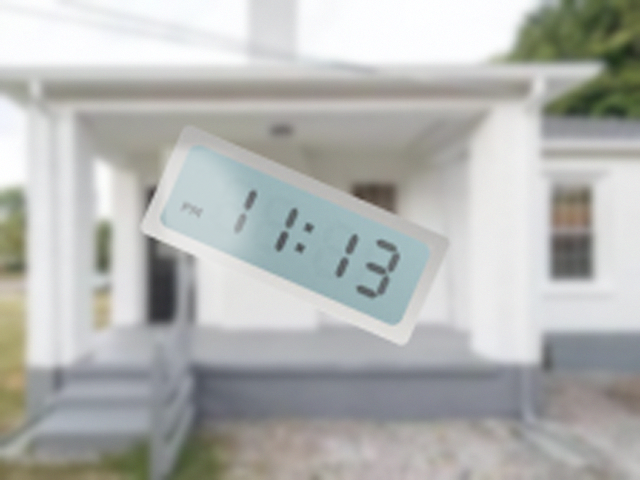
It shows 11,13
